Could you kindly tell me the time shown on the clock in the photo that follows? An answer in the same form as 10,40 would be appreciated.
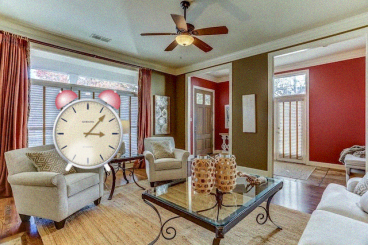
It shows 3,07
